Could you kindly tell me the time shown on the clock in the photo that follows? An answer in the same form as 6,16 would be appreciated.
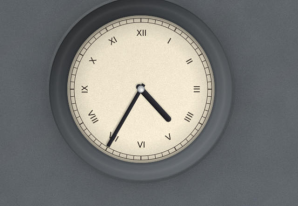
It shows 4,35
